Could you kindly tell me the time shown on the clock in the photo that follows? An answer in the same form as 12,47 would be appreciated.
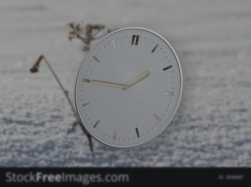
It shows 1,45
